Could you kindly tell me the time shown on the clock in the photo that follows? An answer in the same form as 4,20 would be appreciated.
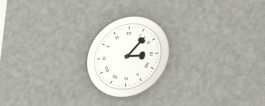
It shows 3,07
